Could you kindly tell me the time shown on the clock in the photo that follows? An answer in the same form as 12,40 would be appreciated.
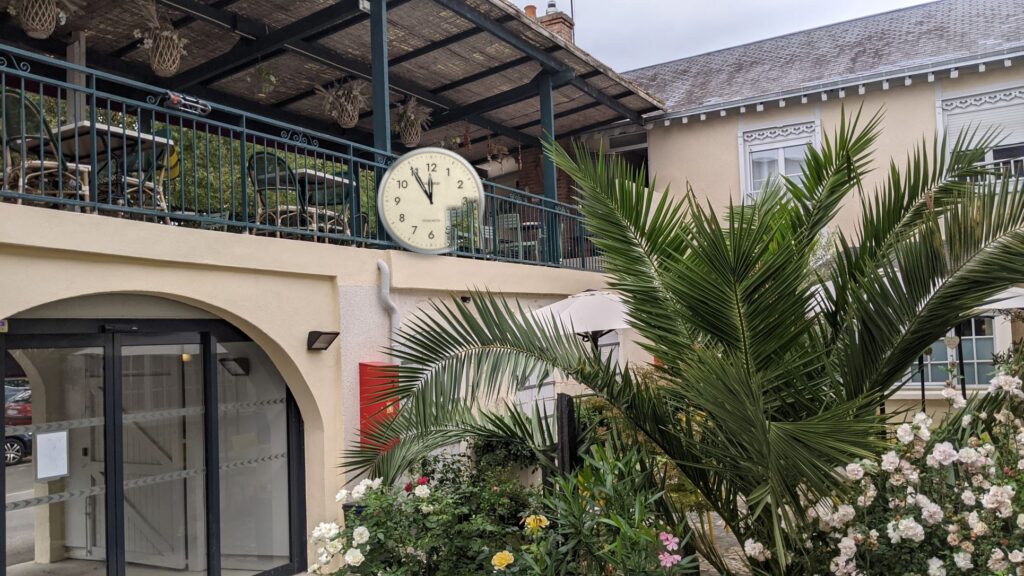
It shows 11,55
